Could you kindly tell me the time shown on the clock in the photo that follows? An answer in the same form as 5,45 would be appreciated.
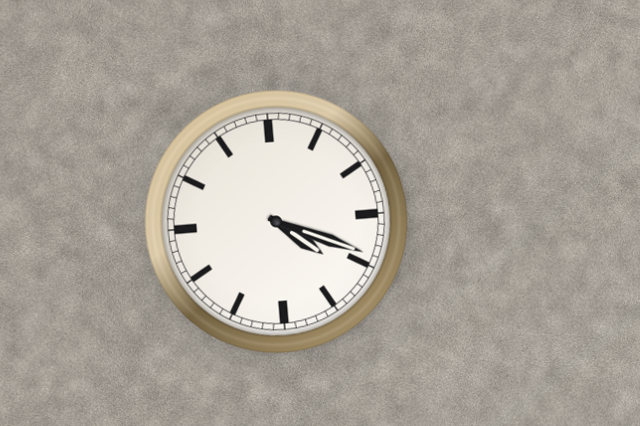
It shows 4,19
